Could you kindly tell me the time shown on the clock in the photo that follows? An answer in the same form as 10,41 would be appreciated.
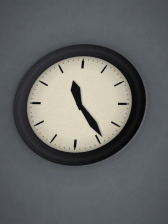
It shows 11,24
